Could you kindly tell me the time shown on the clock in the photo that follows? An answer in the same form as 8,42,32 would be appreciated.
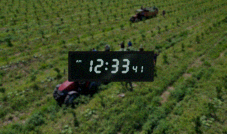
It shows 12,33,41
